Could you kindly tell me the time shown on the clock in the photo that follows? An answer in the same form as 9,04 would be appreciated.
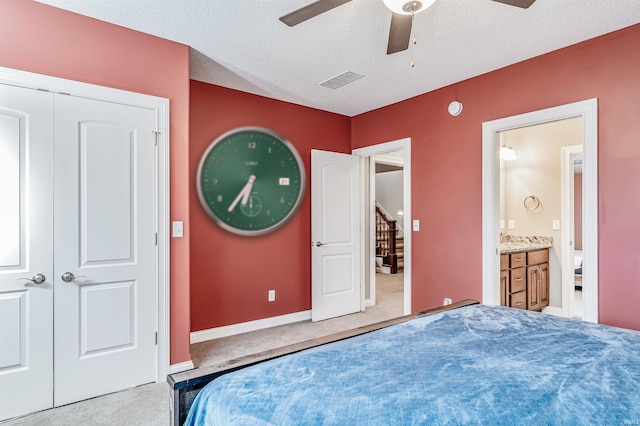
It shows 6,36
